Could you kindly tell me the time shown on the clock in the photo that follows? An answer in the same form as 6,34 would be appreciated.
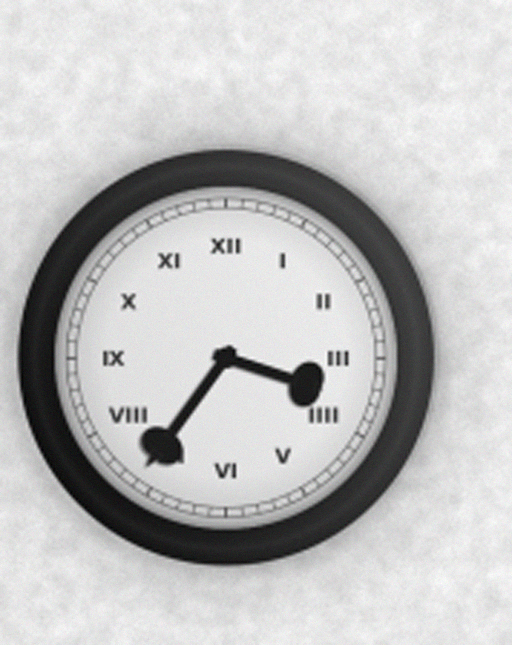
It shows 3,36
